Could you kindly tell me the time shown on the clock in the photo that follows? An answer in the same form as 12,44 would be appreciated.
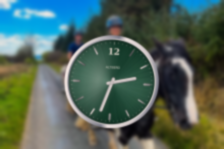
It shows 2,33
